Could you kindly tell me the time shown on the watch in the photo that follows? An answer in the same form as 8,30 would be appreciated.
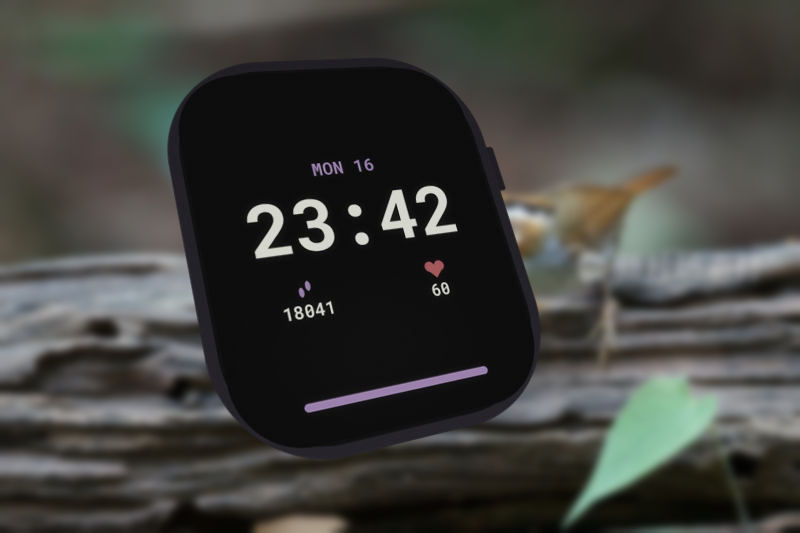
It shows 23,42
